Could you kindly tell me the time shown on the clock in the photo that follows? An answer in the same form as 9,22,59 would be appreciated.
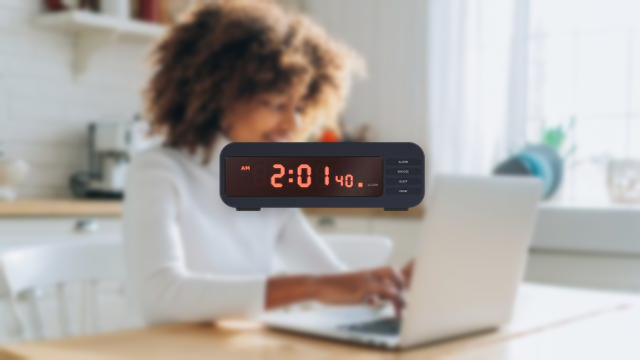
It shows 2,01,40
